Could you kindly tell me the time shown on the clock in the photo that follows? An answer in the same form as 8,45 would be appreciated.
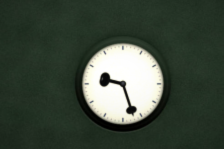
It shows 9,27
